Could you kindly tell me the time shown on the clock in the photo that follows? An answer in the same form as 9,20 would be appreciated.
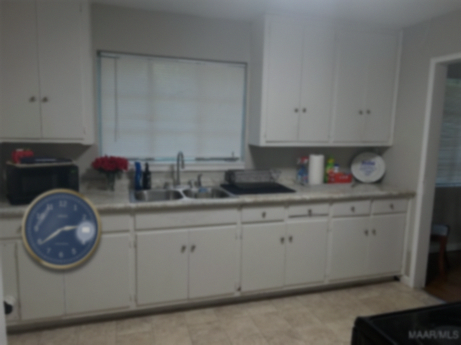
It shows 2,39
